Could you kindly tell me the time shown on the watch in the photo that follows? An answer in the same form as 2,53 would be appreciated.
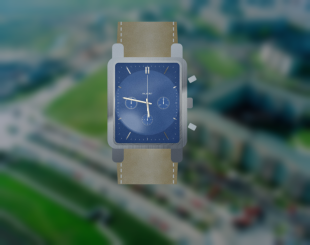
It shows 5,47
